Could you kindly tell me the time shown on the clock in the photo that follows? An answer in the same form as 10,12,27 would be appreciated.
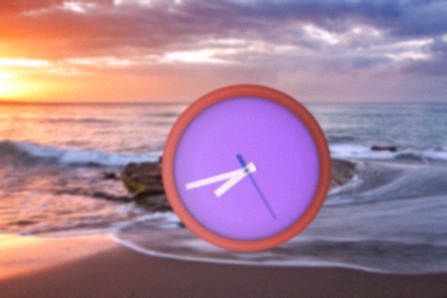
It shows 7,42,25
